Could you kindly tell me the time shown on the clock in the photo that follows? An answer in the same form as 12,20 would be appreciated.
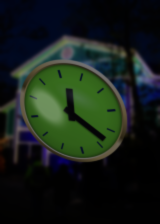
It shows 12,23
